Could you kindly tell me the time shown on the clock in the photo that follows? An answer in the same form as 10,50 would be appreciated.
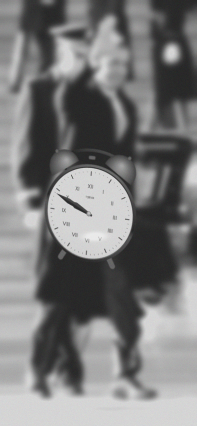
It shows 9,49
